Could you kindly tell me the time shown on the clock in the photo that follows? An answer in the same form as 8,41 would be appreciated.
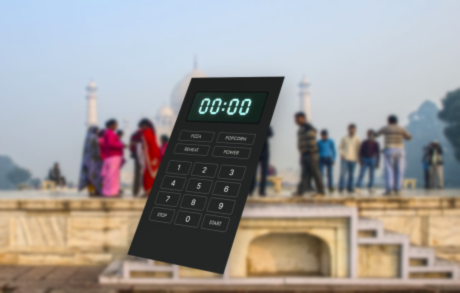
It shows 0,00
